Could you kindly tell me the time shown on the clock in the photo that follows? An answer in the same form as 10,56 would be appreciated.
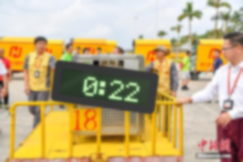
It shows 0,22
